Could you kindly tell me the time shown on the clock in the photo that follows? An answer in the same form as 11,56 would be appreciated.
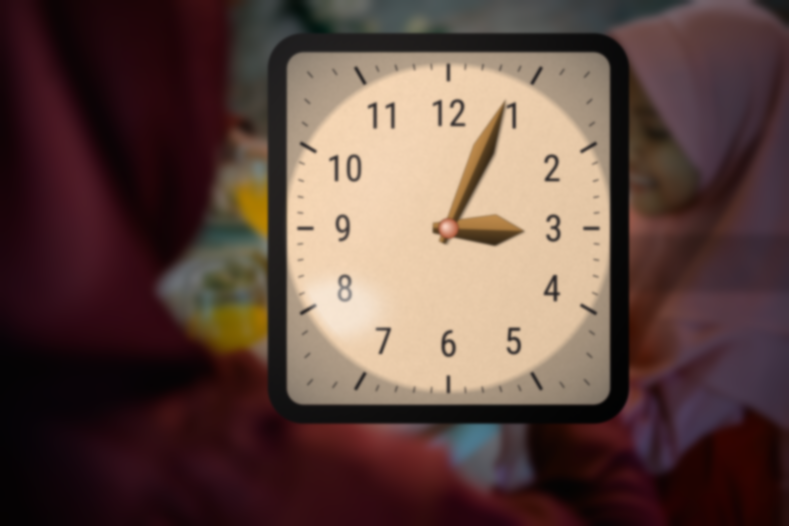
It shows 3,04
